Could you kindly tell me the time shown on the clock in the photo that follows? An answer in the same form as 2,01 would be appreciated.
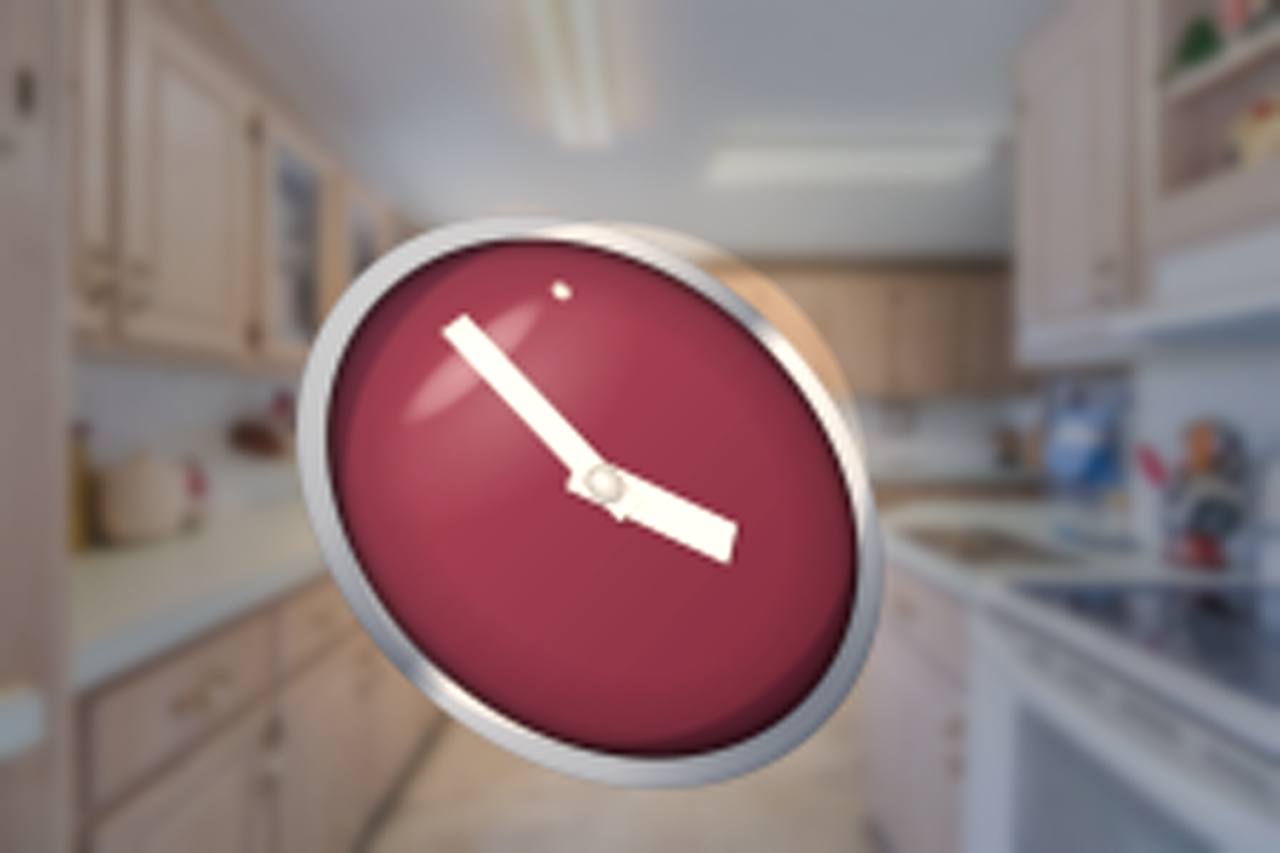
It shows 3,54
